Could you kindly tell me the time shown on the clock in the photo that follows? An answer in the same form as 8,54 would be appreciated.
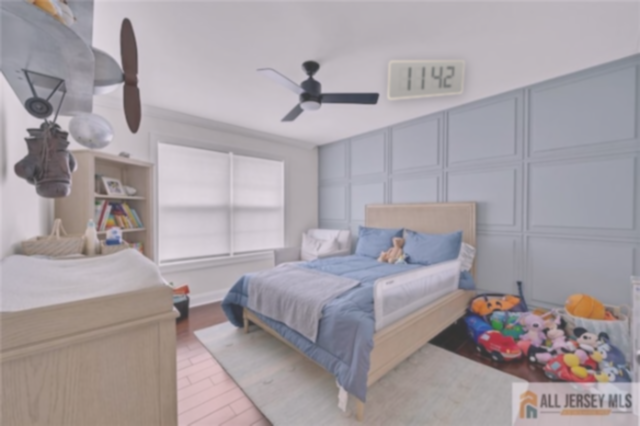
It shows 11,42
